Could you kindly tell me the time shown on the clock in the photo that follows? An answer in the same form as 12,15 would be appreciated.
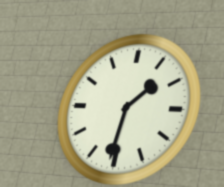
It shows 1,31
